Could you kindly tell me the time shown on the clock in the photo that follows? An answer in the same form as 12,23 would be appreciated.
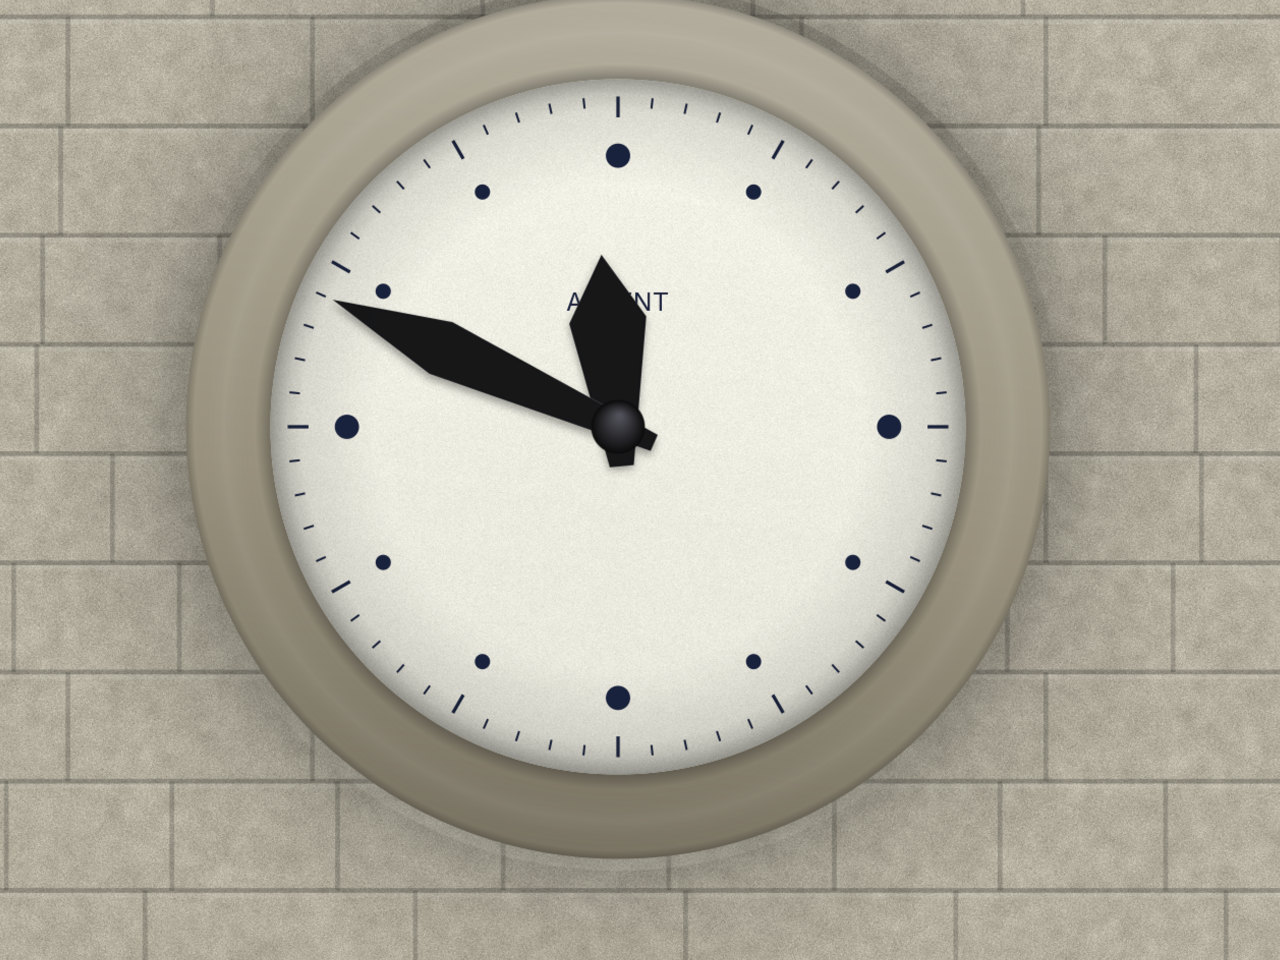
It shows 11,49
